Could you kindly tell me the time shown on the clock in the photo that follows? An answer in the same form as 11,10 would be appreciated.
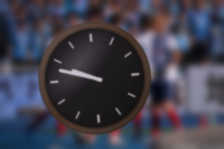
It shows 9,48
